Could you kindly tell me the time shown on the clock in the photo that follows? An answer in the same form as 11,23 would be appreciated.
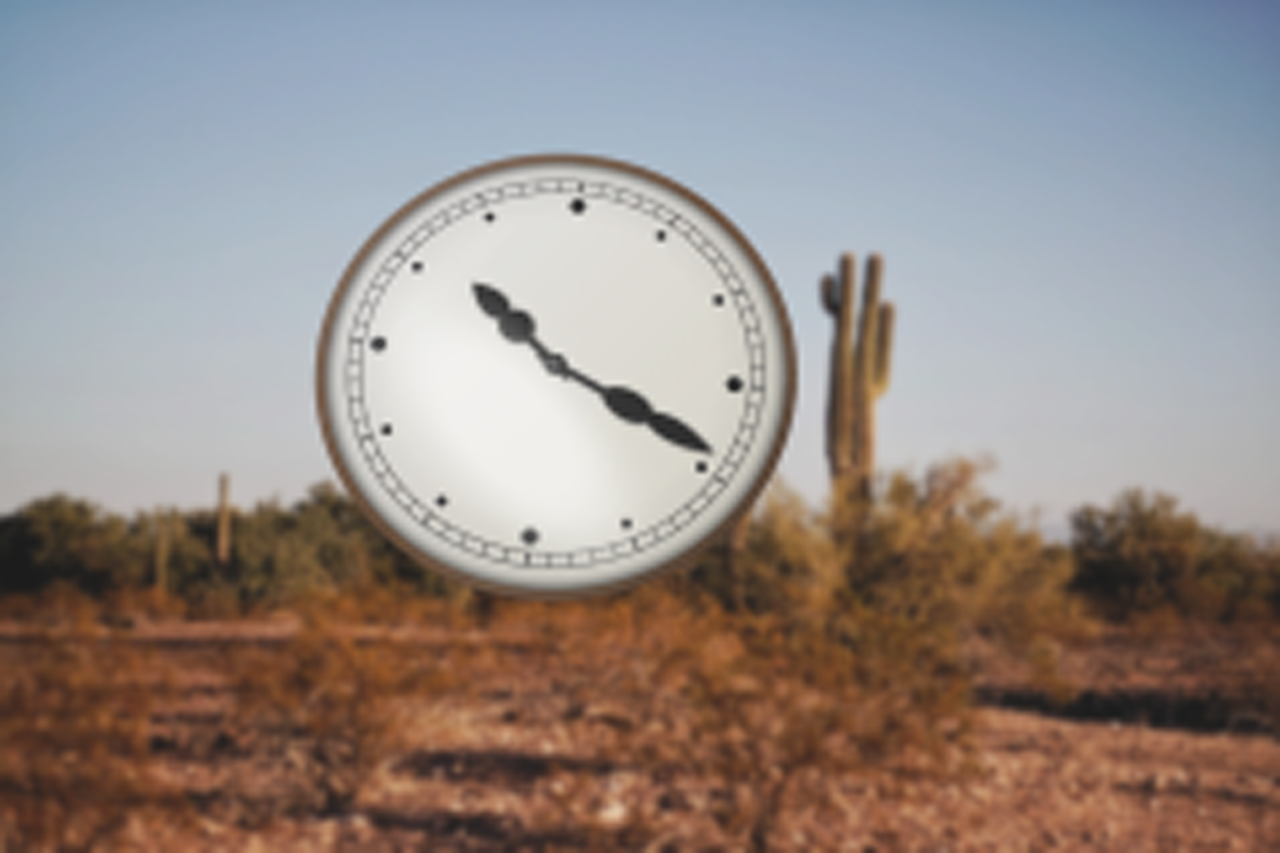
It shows 10,19
